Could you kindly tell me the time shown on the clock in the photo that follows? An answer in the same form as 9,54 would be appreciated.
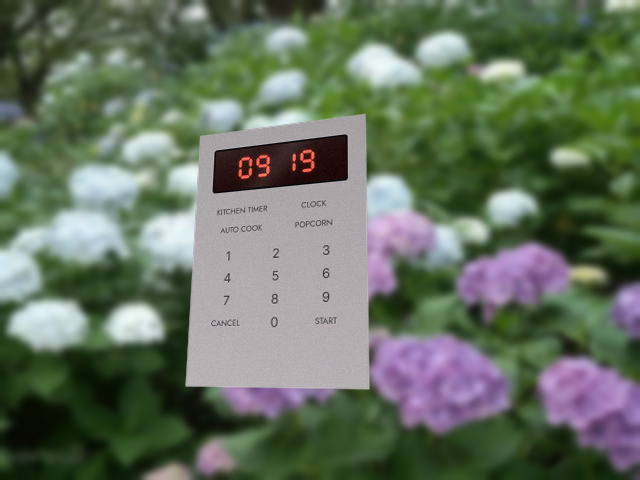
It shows 9,19
